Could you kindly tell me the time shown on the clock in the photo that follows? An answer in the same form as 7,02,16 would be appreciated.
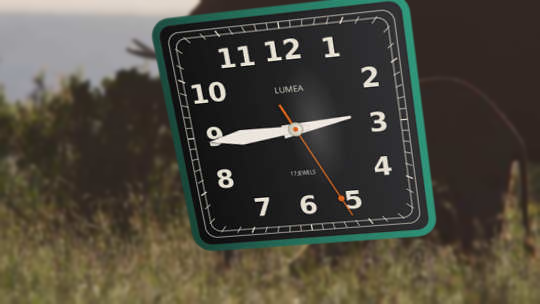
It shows 2,44,26
